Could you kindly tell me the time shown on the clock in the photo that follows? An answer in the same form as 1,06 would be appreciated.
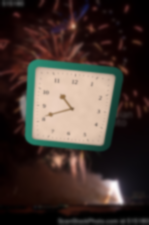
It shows 10,41
